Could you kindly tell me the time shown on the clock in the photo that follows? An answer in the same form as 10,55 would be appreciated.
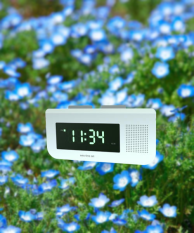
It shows 11,34
